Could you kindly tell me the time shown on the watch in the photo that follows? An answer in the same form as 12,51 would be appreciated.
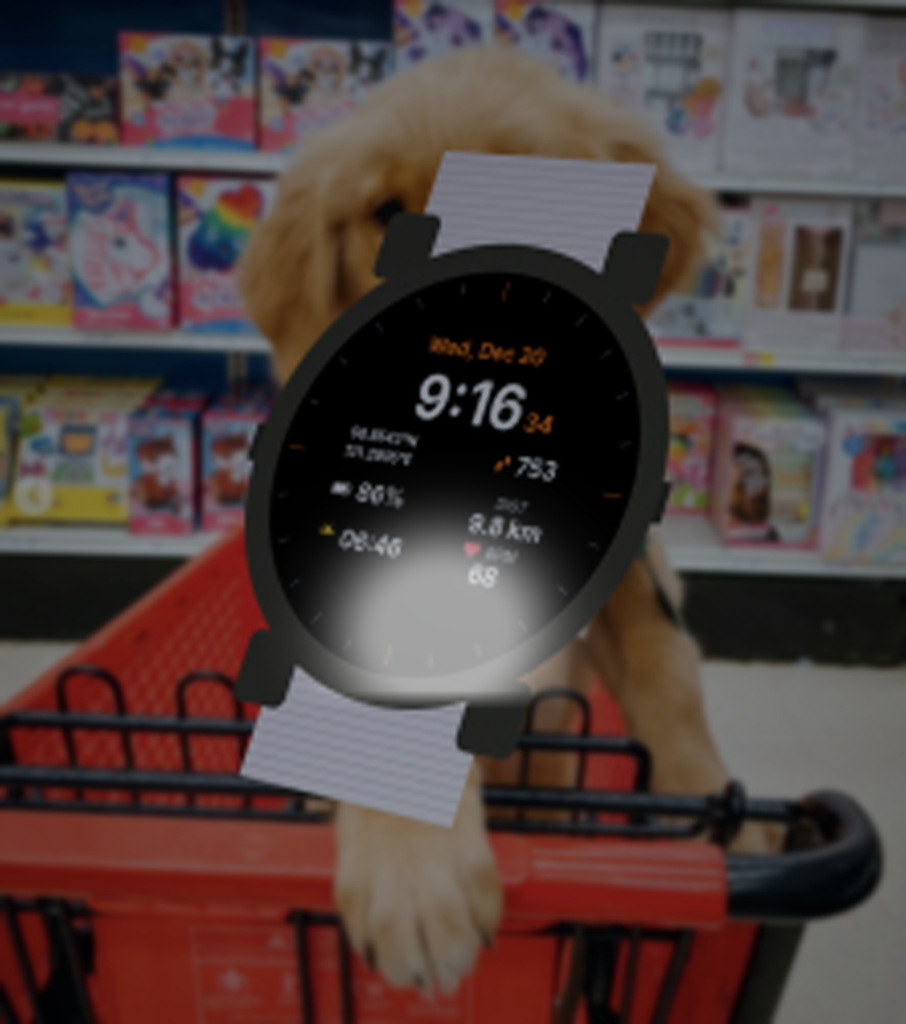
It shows 9,16
